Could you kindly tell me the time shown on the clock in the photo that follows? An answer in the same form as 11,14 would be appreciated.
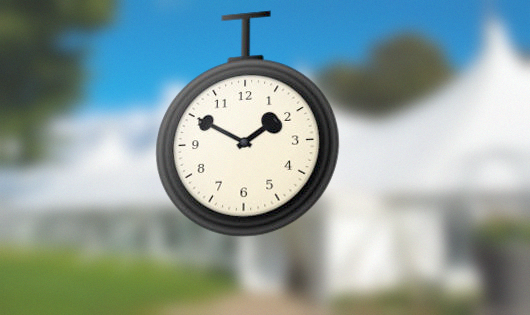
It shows 1,50
